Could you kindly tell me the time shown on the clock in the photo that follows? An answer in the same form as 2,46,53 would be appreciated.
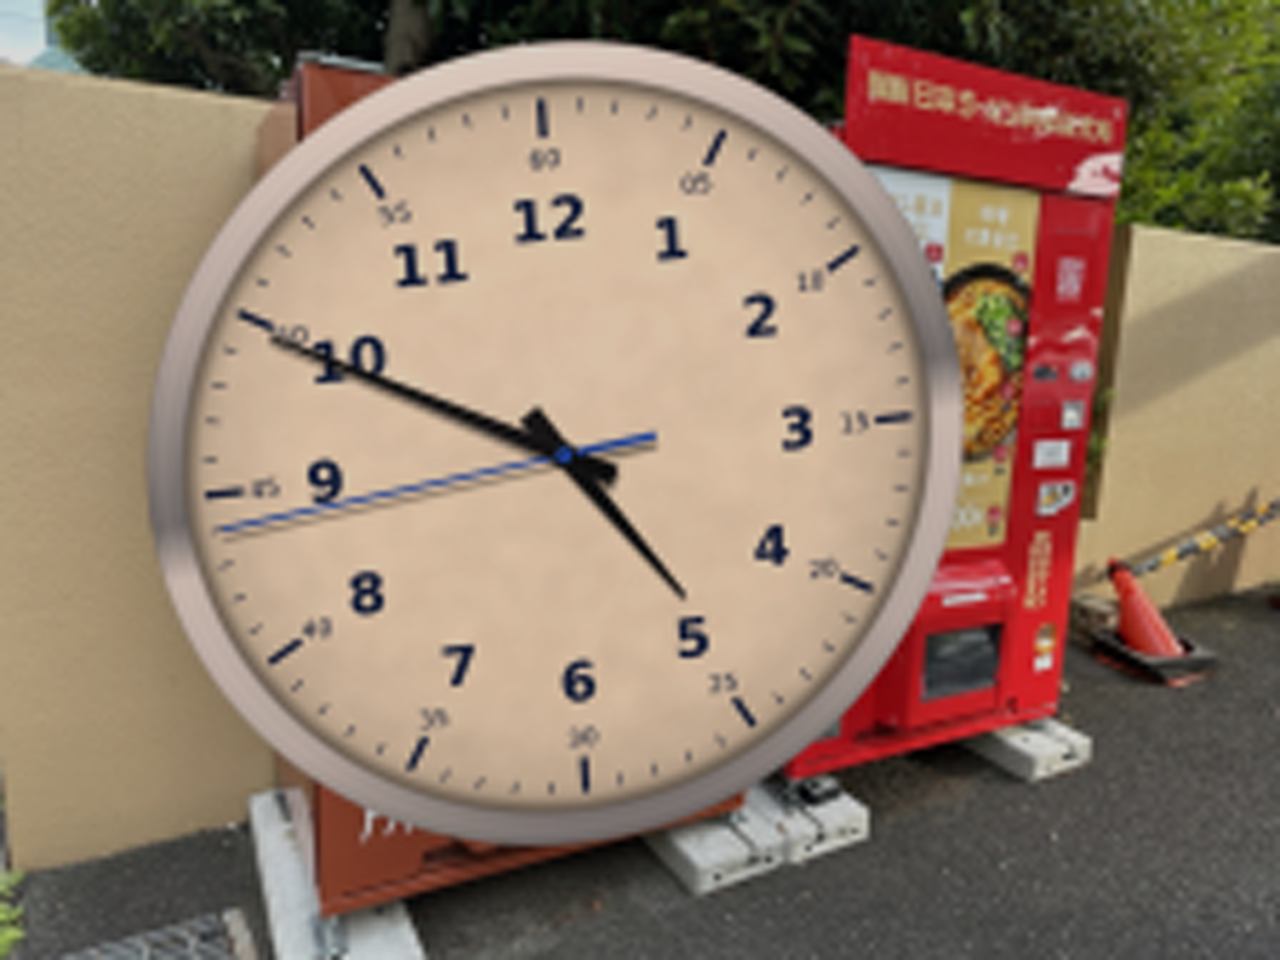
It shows 4,49,44
